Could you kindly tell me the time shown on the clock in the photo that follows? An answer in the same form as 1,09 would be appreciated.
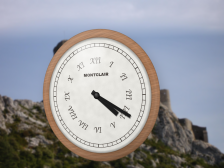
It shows 4,20
